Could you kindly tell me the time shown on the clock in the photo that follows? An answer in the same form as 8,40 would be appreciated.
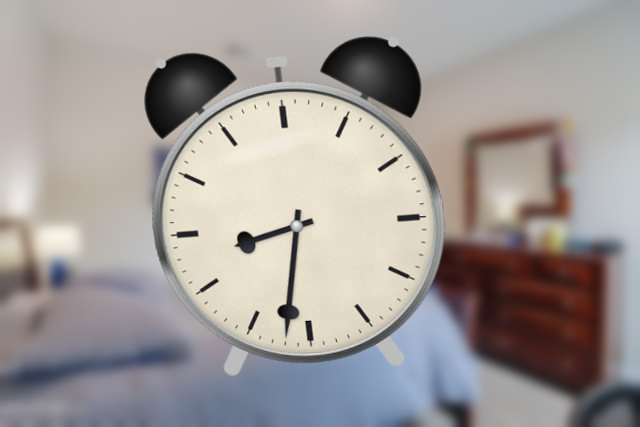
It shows 8,32
